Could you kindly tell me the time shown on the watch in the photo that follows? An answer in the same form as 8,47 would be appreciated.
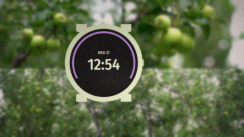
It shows 12,54
